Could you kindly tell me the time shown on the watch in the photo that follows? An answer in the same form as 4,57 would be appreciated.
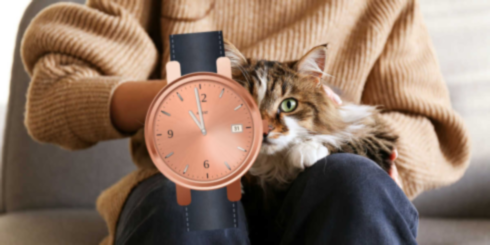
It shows 10,59
